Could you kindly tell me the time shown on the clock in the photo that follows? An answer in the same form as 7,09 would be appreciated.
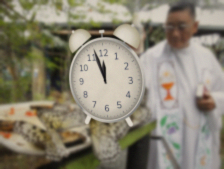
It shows 11,57
